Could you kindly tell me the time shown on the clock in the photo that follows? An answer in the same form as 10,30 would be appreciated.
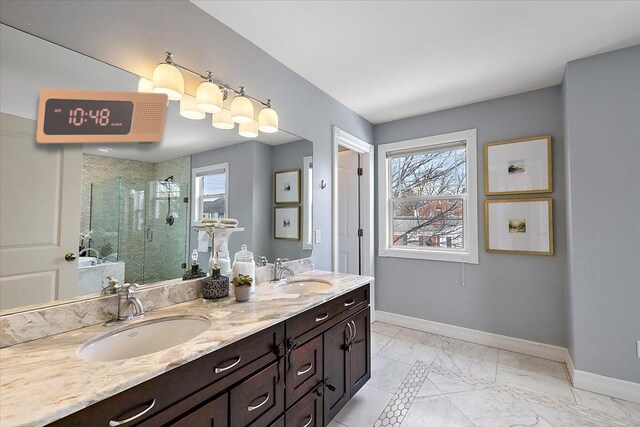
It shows 10,48
